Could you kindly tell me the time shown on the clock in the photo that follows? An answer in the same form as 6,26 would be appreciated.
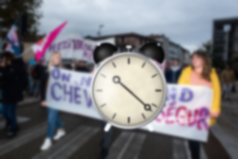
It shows 10,22
